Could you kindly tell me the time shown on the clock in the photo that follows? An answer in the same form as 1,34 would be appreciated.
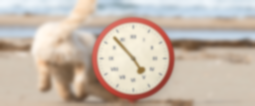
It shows 4,53
